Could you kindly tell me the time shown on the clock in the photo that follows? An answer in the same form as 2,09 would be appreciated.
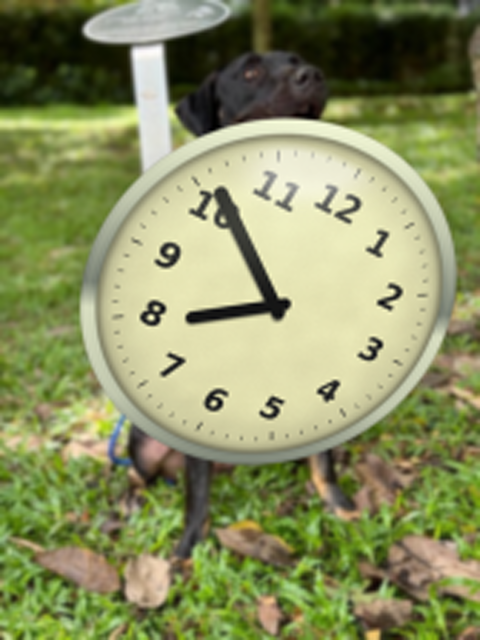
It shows 7,51
